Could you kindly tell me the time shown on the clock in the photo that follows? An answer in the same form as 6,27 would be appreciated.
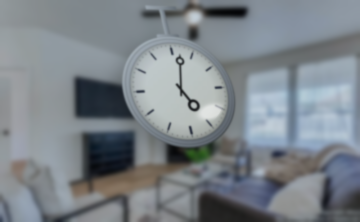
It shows 5,02
